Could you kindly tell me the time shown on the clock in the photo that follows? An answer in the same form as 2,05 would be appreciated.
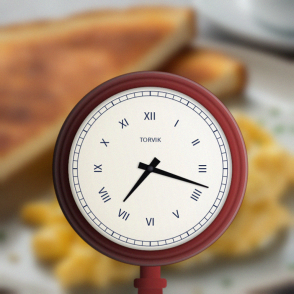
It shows 7,18
